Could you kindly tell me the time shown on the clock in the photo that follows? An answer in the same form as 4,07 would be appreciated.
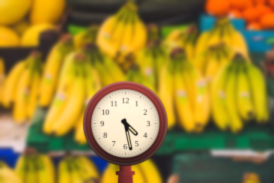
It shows 4,28
